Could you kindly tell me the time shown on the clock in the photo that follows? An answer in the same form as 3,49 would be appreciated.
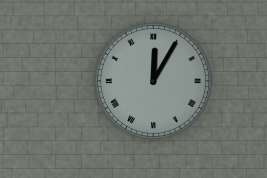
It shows 12,05
